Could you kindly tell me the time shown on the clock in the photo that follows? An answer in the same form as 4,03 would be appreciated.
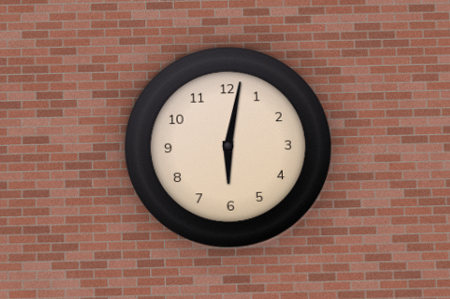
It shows 6,02
